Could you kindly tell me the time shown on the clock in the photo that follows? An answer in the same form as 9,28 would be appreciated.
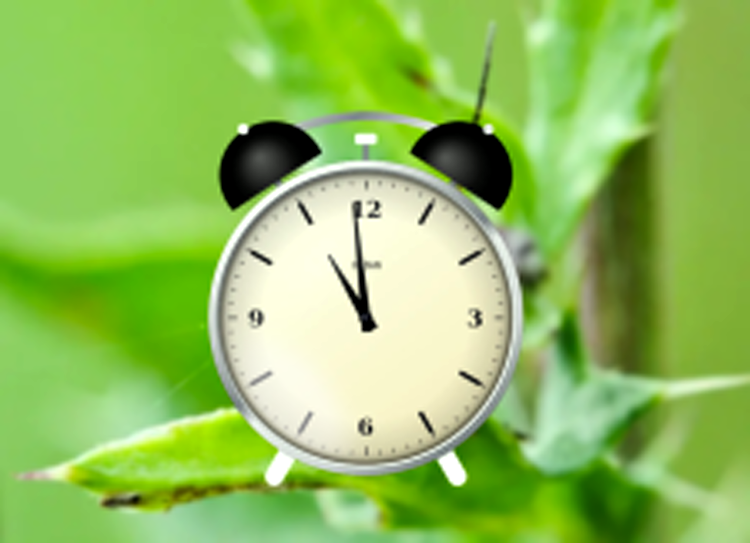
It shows 10,59
